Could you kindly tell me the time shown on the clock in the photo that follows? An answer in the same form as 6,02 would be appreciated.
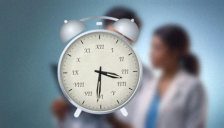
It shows 3,31
